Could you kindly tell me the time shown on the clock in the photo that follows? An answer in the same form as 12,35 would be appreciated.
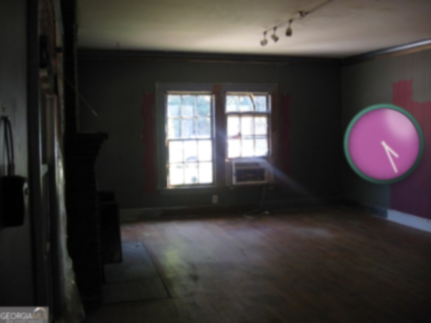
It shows 4,26
